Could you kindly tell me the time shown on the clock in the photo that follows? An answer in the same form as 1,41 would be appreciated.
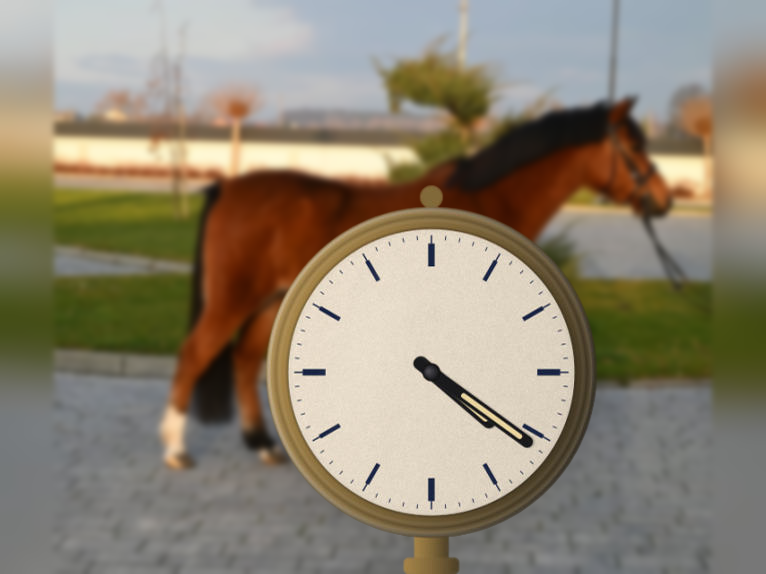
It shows 4,21
